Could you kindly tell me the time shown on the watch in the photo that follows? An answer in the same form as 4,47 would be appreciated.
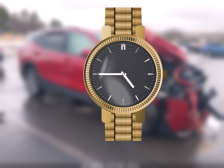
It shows 4,45
